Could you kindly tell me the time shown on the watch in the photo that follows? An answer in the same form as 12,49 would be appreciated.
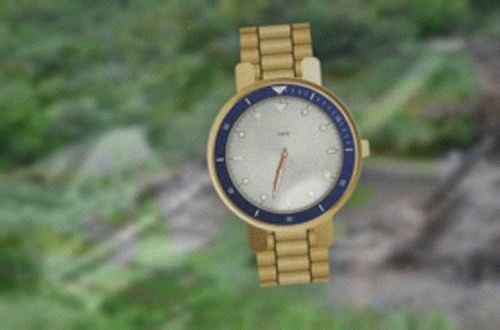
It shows 6,33
